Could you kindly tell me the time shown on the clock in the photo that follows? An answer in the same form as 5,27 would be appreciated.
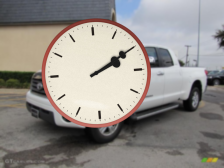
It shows 2,10
